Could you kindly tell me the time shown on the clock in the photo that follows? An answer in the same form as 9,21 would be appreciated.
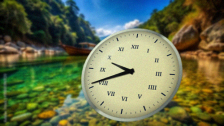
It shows 9,41
